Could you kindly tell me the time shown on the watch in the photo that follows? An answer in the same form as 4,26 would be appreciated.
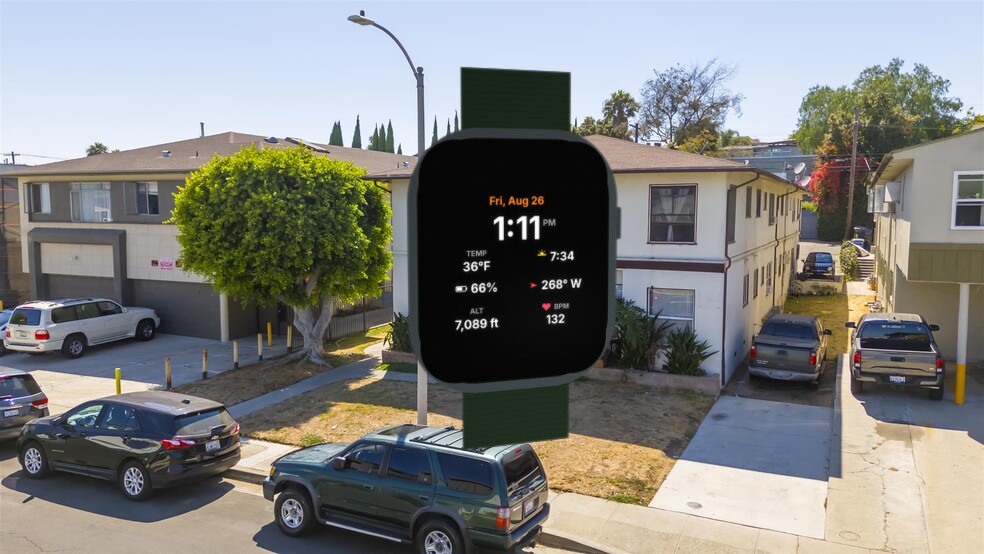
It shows 1,11
